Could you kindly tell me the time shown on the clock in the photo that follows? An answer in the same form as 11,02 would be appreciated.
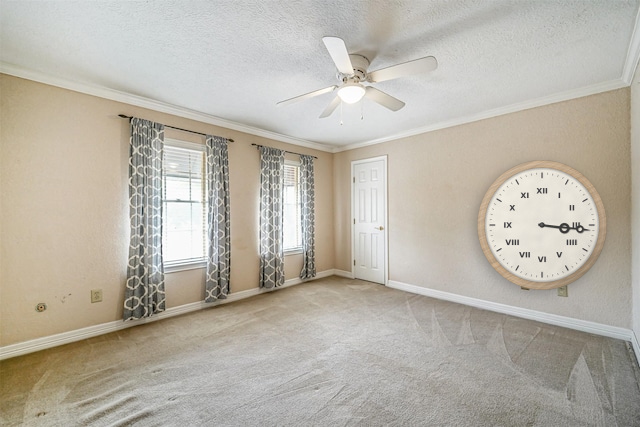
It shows 3,16
